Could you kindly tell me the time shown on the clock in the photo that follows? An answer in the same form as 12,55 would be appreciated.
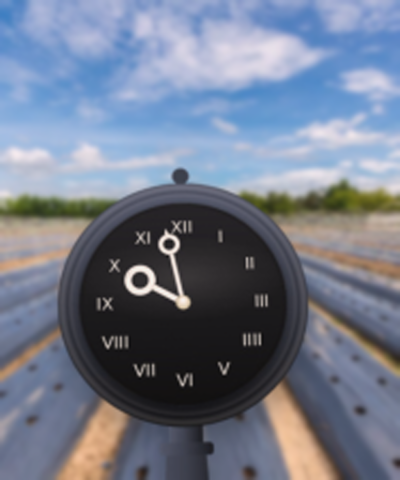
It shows 9,58
